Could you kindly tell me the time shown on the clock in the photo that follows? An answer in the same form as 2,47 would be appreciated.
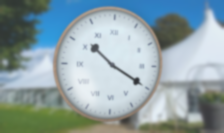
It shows 10,20
